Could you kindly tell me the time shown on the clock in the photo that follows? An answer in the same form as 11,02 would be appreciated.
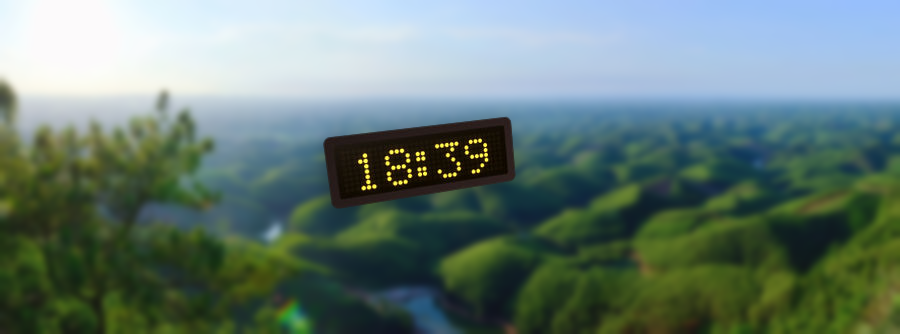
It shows 18,39
